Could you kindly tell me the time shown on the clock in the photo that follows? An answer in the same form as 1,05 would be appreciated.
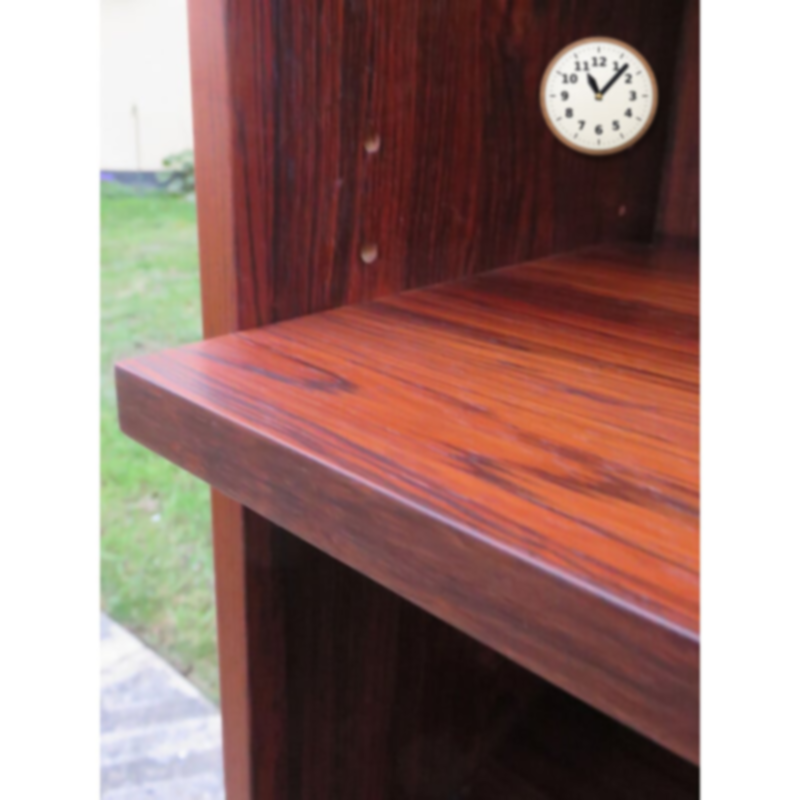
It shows 11,07
